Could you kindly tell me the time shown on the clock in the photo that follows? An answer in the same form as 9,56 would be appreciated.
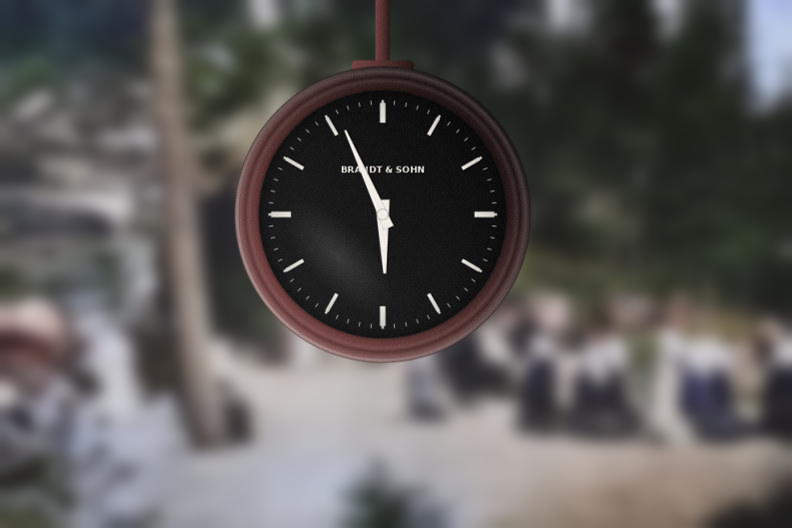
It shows 5,56
